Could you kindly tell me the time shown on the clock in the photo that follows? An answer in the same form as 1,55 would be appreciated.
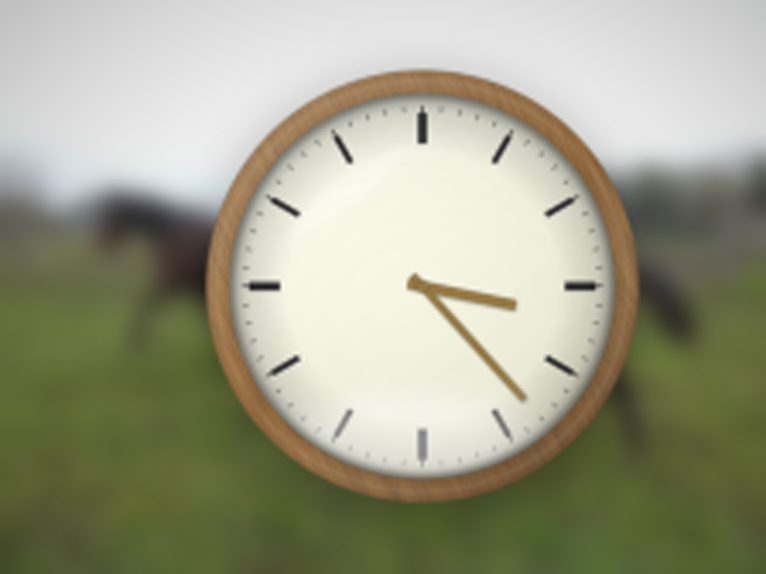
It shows 3,23
